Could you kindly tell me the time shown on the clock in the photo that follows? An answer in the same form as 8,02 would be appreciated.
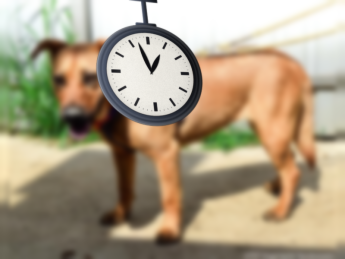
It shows 12,57
